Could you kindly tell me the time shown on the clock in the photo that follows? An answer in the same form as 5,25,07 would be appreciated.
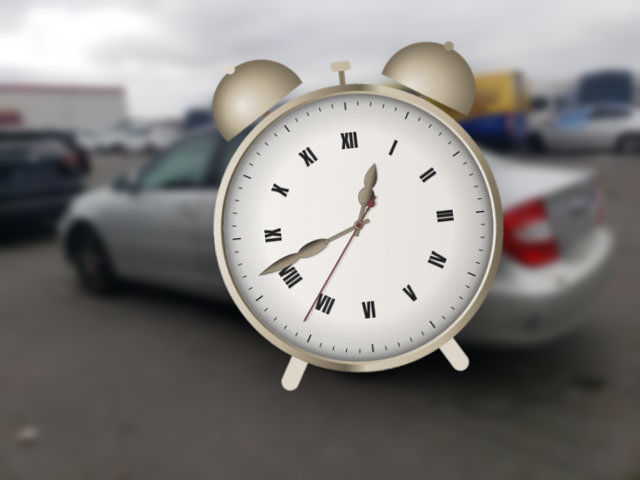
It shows 12,41,36
